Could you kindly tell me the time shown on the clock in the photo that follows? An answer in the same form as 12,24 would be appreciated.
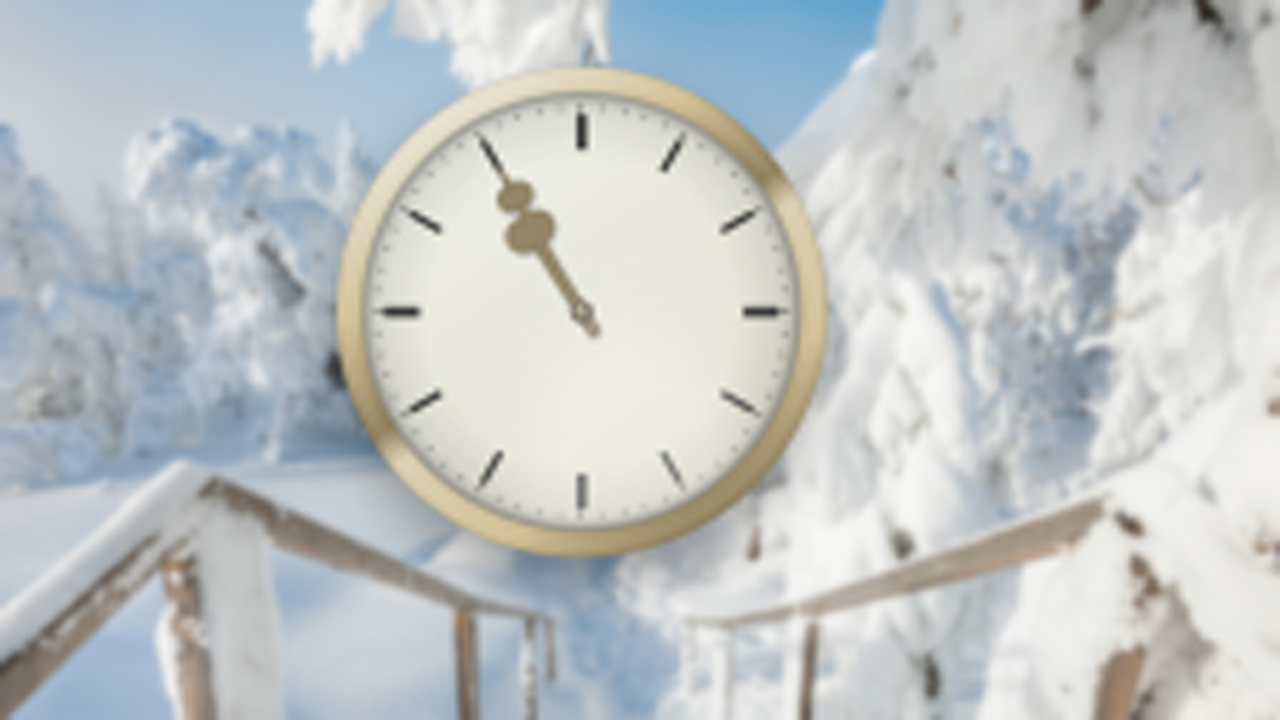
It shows 10,55
